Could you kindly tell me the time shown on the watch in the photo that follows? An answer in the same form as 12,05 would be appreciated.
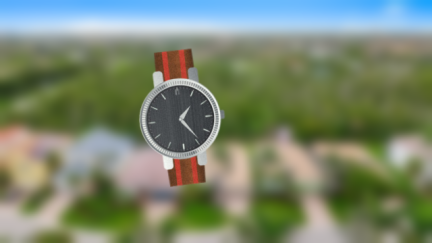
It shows 1,24
